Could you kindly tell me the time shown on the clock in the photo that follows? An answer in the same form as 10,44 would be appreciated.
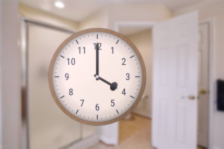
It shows 4,00
